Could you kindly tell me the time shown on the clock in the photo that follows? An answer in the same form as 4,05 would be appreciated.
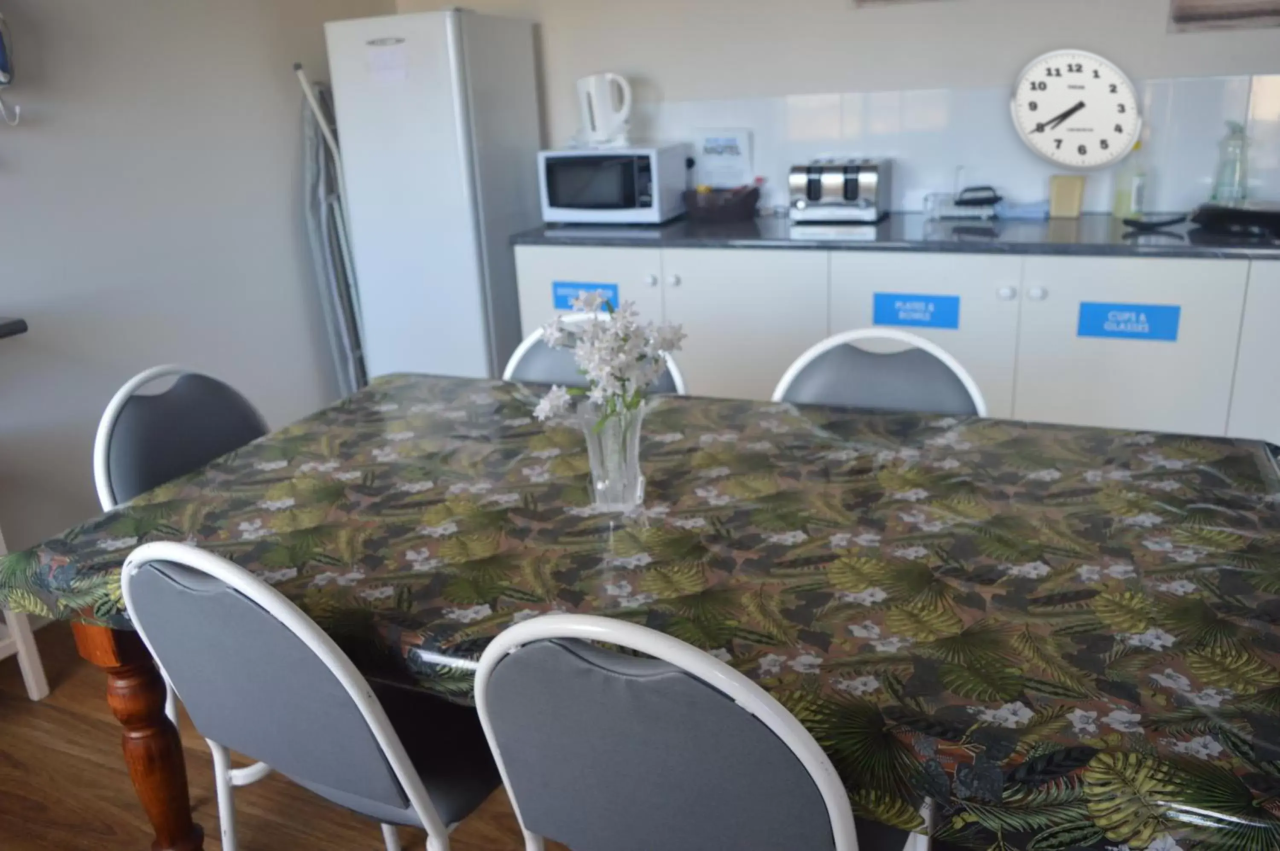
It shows 7,40
